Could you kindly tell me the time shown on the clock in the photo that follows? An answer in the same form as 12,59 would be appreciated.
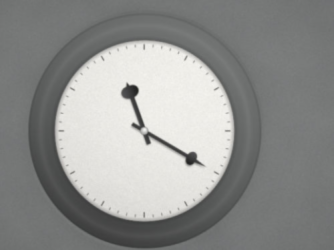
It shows 11,20
